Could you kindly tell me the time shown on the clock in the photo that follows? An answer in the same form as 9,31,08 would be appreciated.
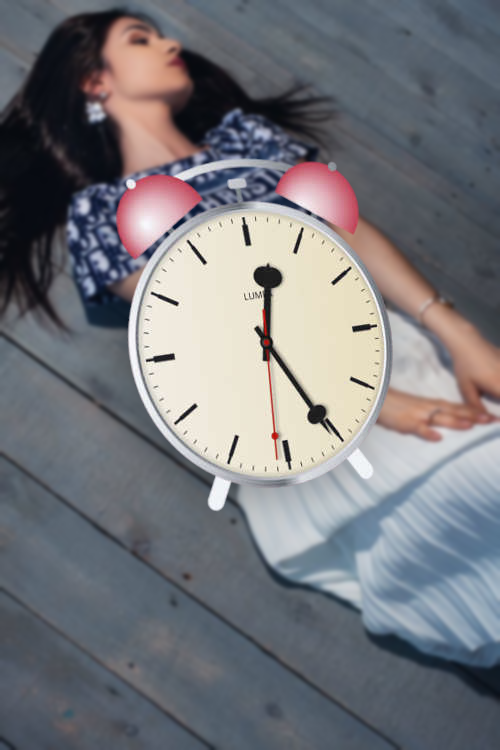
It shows 12,25,31
